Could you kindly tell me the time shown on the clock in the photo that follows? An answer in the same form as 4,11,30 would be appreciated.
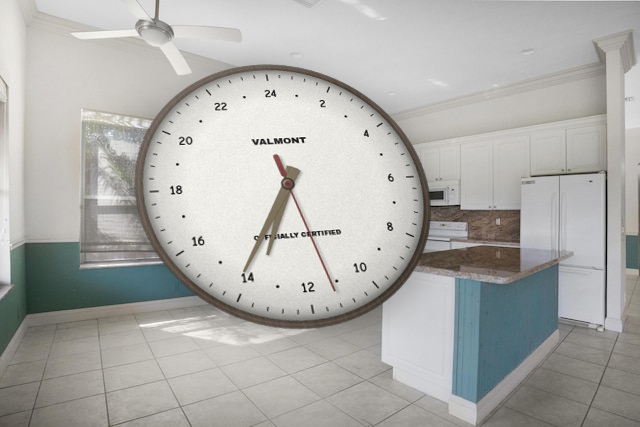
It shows 13,35,28
